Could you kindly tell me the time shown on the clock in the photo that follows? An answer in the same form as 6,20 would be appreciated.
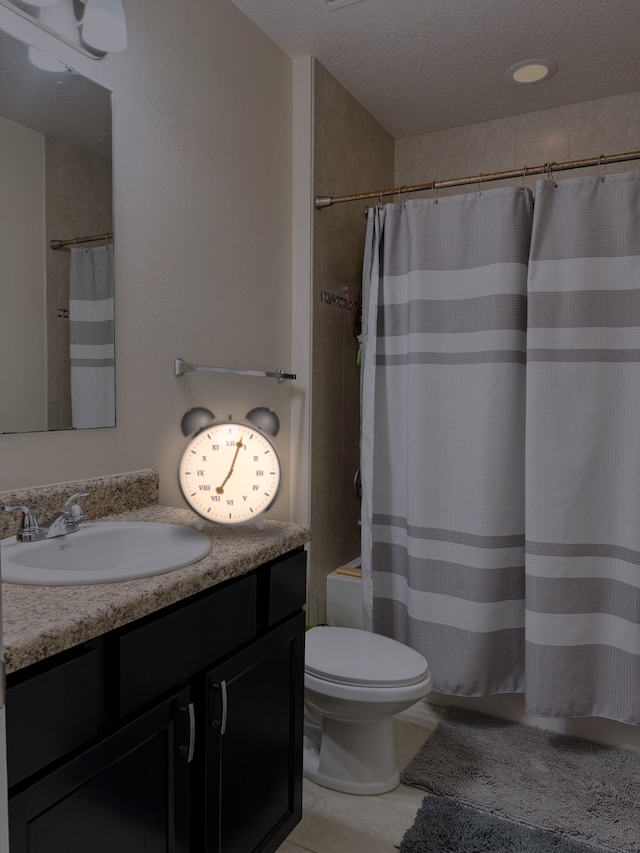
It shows 7,03
